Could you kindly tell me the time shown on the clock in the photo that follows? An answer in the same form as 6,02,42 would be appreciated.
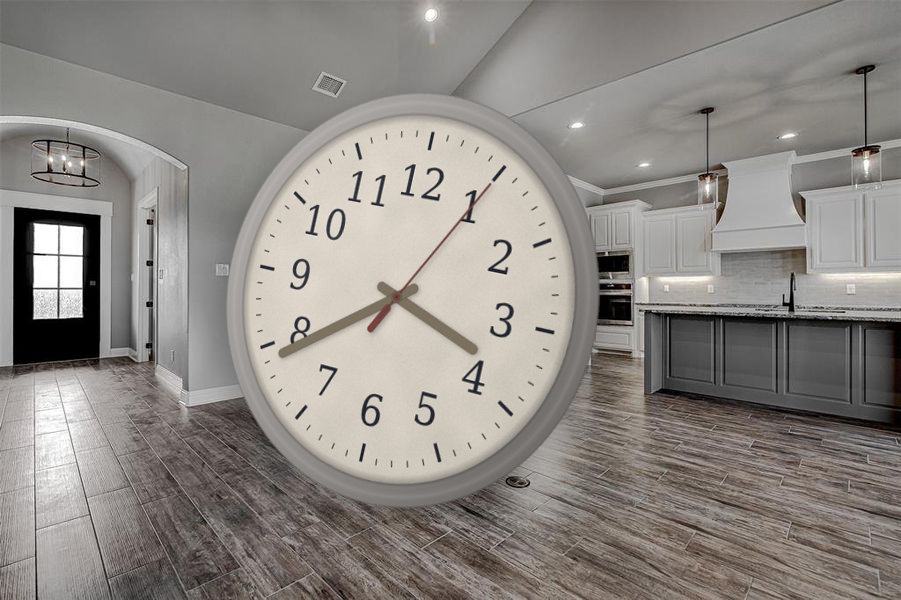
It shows 3,39,05
